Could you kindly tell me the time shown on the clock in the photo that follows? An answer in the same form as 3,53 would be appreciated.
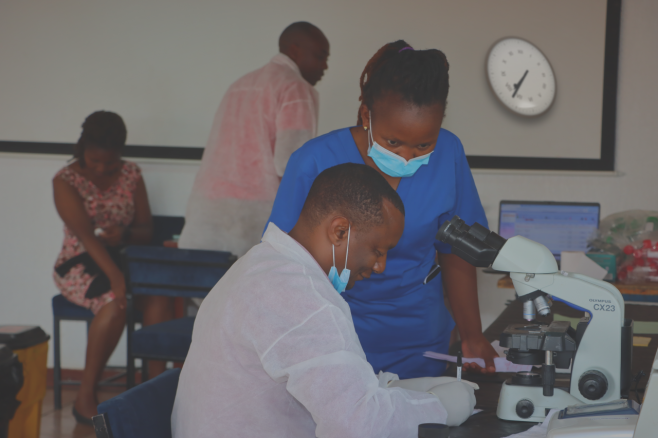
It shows 7,37
